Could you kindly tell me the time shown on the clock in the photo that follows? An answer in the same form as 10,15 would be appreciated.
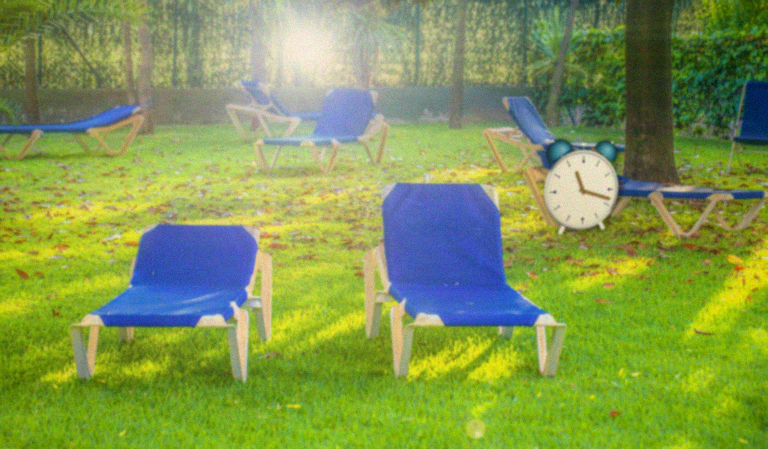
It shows 11,18
